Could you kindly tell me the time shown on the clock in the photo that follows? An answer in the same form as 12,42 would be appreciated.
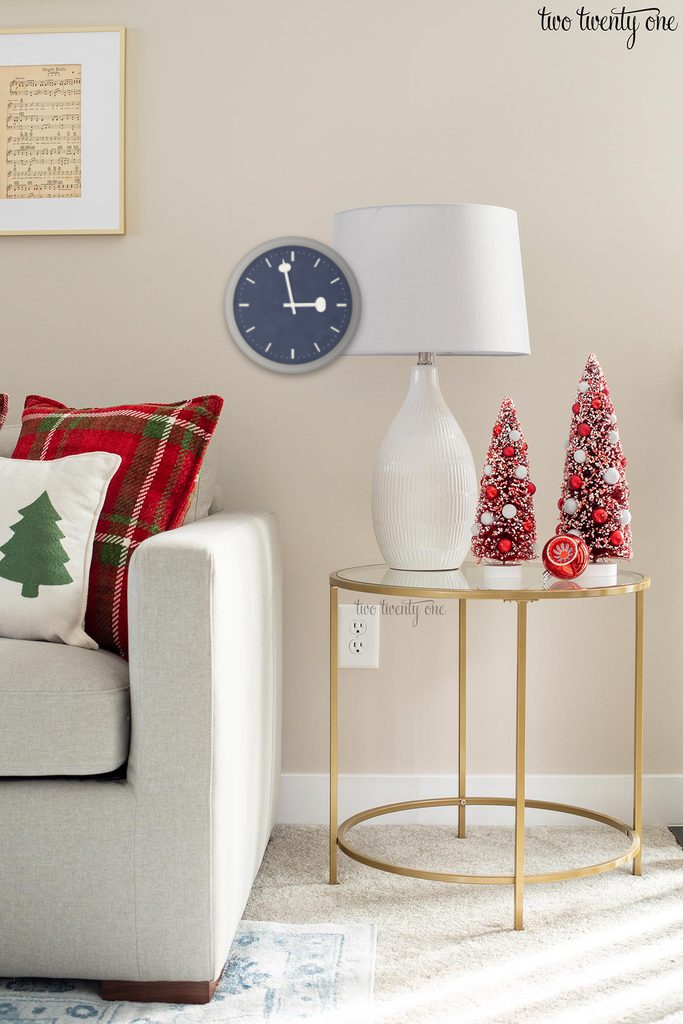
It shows 2,58
